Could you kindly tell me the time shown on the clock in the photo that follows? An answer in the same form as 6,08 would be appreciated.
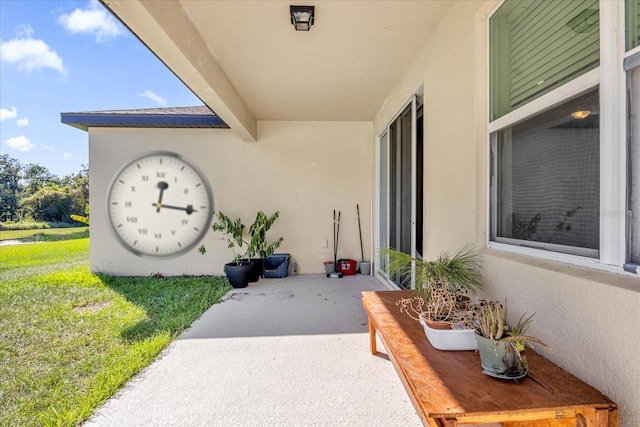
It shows 12,16
